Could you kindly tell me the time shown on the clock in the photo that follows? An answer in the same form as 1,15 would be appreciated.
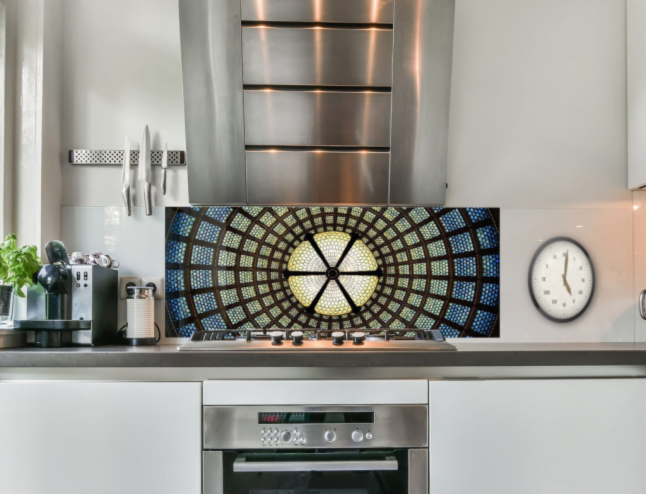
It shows 5,01
